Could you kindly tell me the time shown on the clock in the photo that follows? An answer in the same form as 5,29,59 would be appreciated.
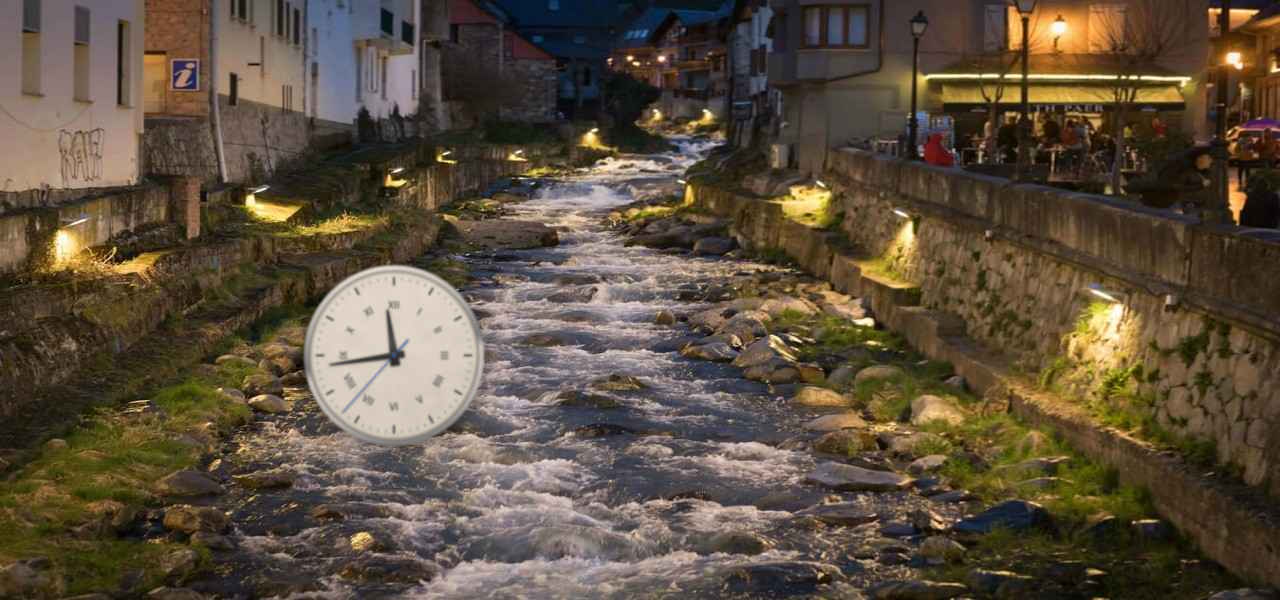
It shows 11,43,37
